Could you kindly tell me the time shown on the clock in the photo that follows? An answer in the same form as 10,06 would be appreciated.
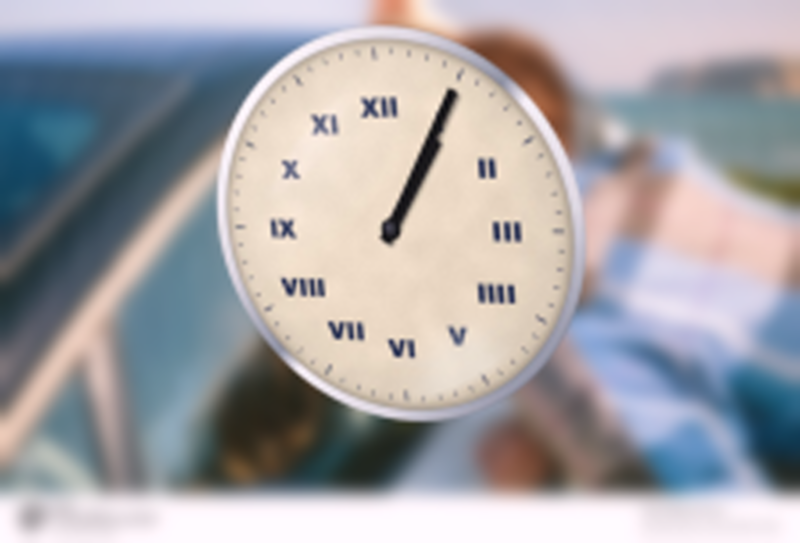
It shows 1,05
